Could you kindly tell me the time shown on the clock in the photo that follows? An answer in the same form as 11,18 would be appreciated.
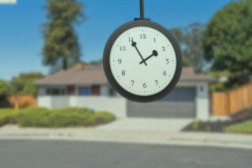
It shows 1,55
